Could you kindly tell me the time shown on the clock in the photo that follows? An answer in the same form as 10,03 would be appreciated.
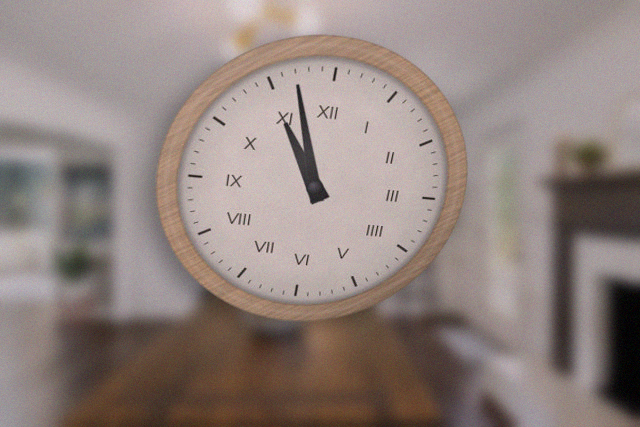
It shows 10,57
